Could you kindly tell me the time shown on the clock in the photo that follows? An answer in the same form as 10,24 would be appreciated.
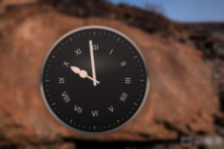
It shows 9,59
